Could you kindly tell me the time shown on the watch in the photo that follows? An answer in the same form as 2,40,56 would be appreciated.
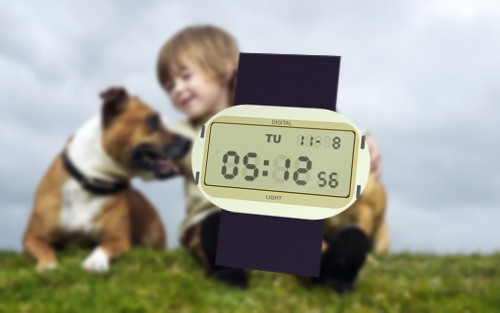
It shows 5,12,56
